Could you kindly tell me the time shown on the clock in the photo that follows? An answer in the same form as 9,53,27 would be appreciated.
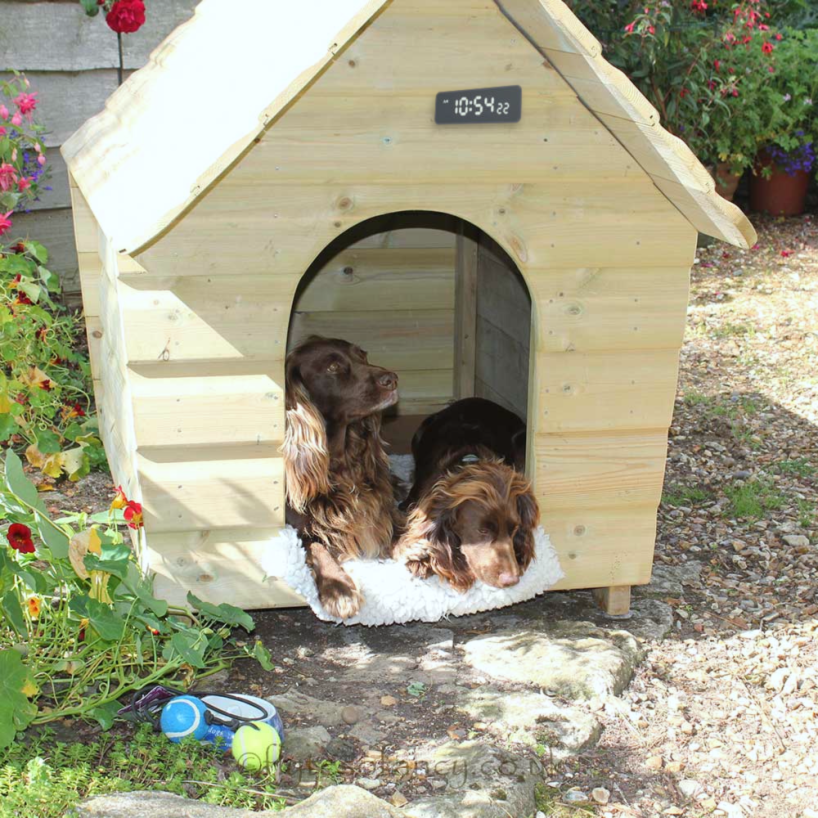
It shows 10,54,22
